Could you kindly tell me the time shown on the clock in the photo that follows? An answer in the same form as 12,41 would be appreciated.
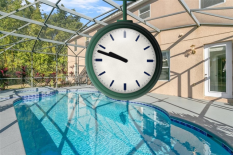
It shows 9,48
